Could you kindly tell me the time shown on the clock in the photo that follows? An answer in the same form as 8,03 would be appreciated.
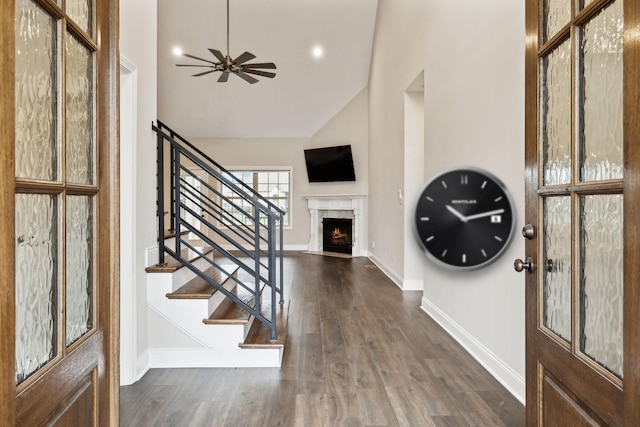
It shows 10,13
